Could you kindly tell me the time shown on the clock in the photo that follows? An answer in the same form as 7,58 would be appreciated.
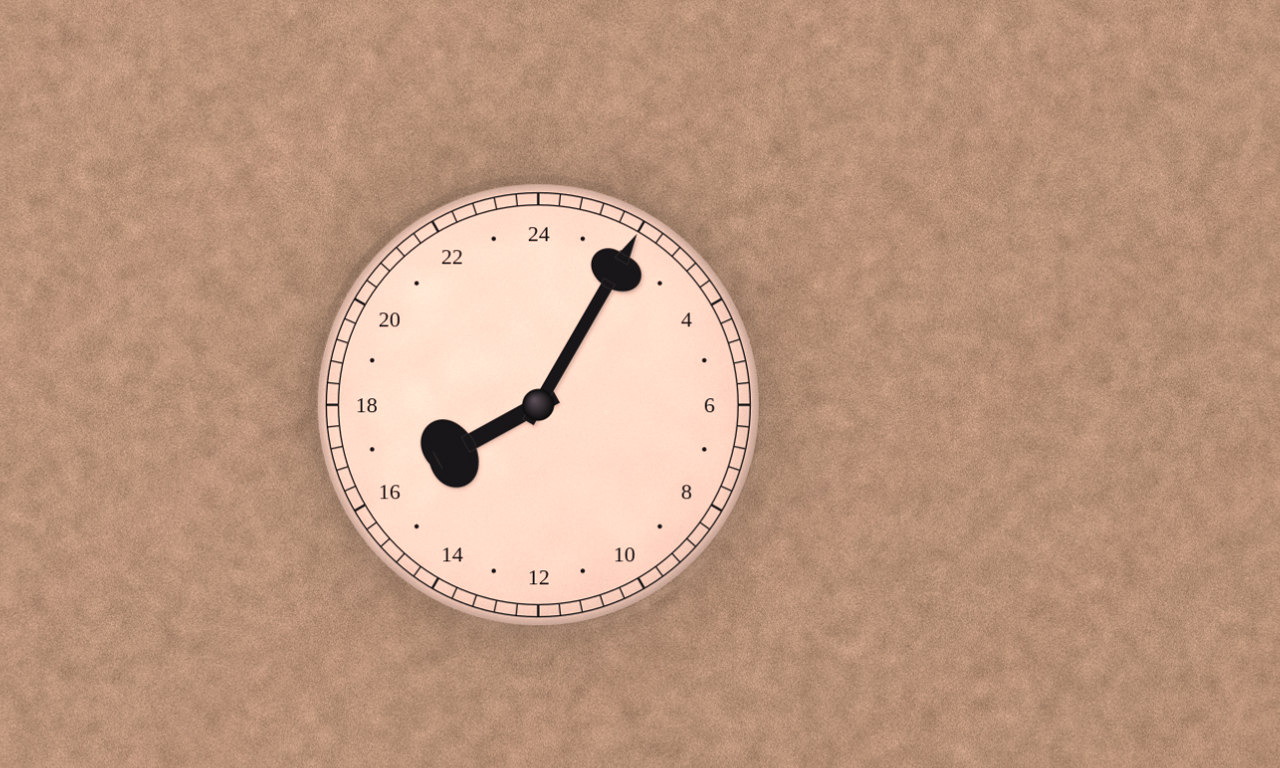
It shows 16,05
